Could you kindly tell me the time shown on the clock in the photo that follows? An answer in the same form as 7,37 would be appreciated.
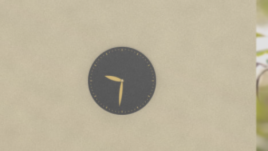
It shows 9,31
